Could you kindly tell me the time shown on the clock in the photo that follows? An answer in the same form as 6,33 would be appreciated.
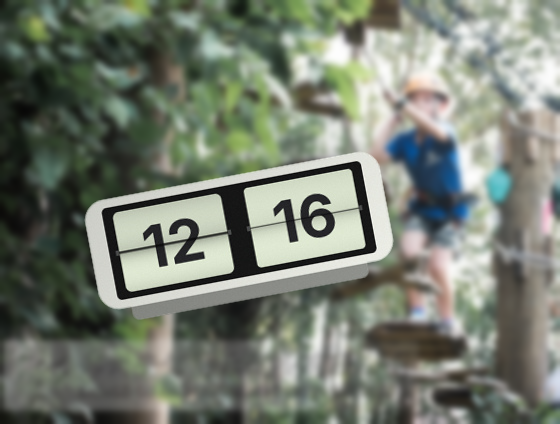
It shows 12,16
